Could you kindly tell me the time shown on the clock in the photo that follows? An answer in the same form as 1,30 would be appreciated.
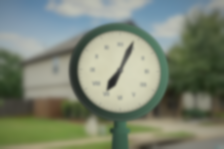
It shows 7,04
